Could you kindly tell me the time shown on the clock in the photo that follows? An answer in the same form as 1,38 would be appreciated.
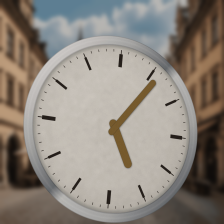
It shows 5,06
